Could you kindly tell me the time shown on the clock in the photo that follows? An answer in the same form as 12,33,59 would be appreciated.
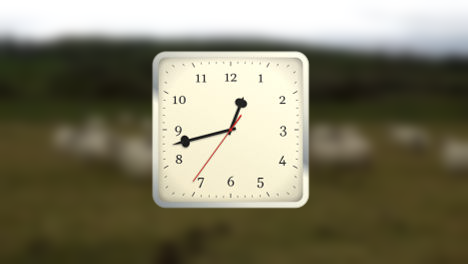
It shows 12,42,36
